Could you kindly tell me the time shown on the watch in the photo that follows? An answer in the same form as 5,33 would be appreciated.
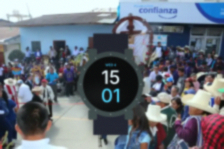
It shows 15,01
